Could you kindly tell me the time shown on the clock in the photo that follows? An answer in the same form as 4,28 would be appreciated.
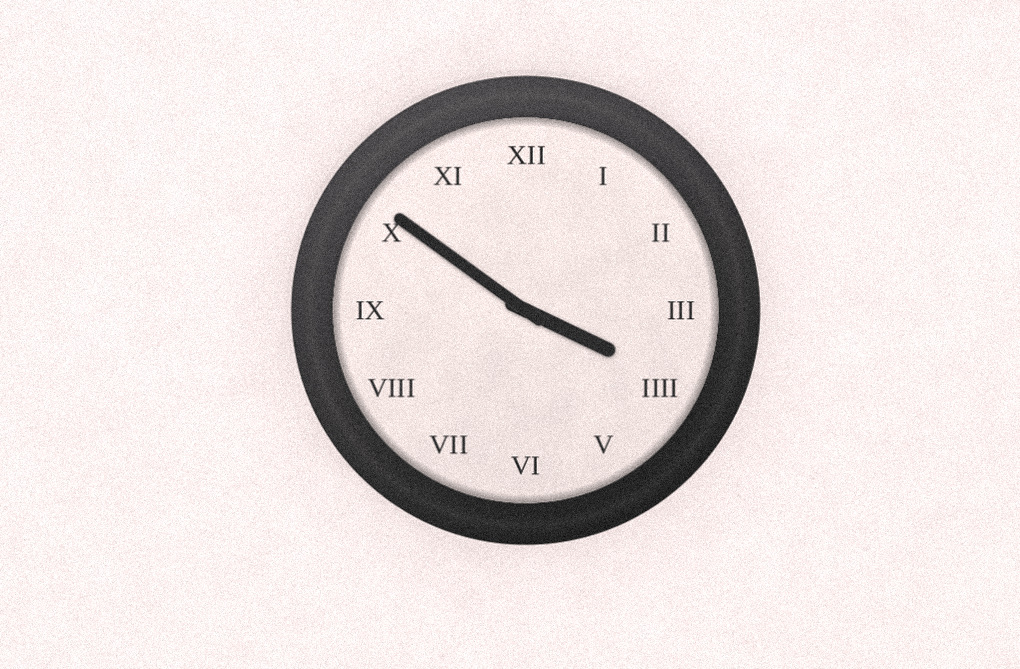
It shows 3,51
